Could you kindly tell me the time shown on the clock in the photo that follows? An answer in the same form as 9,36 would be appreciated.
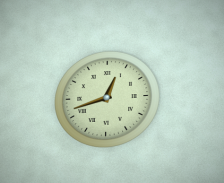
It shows 12,42
